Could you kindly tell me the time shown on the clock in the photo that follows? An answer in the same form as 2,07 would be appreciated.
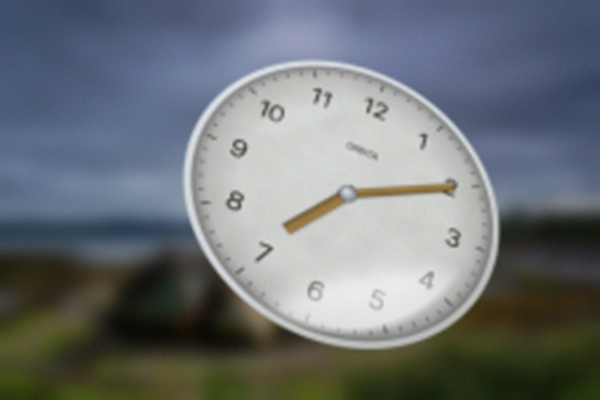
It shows 7,10
